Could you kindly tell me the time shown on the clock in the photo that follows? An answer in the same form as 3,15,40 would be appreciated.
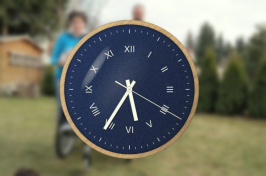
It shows 5,35,20
